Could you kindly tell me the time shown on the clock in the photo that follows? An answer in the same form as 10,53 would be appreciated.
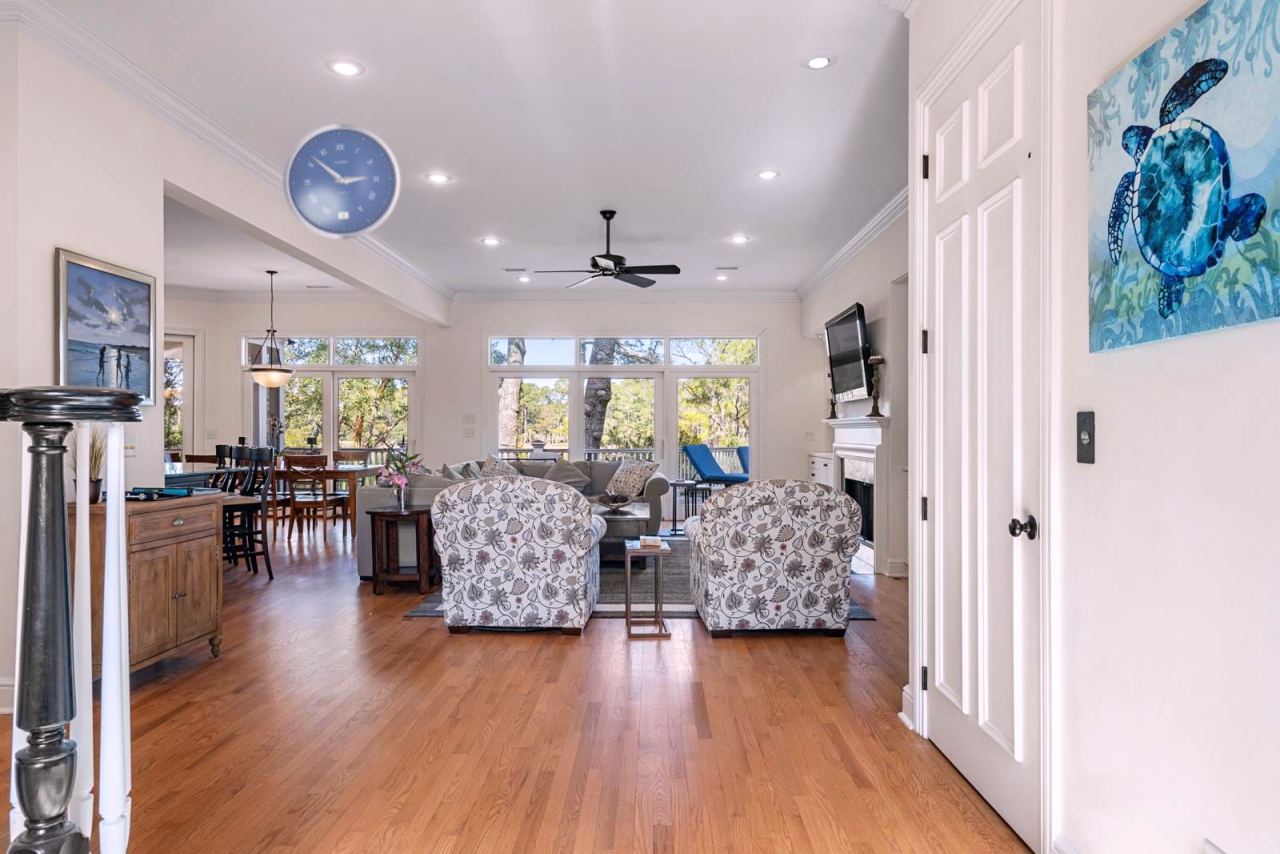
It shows 2,52
